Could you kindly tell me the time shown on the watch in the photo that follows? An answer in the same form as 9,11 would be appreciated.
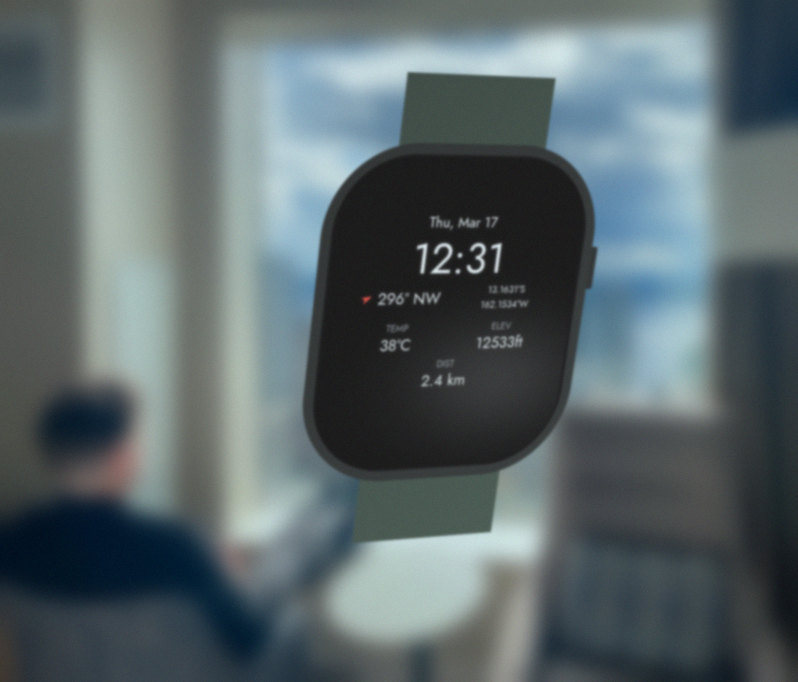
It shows 12,31
